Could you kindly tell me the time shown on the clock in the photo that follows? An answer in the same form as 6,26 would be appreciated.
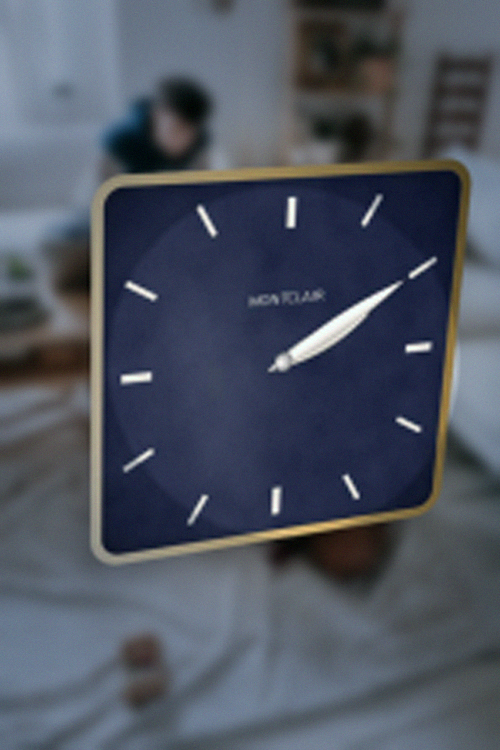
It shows 2,10
